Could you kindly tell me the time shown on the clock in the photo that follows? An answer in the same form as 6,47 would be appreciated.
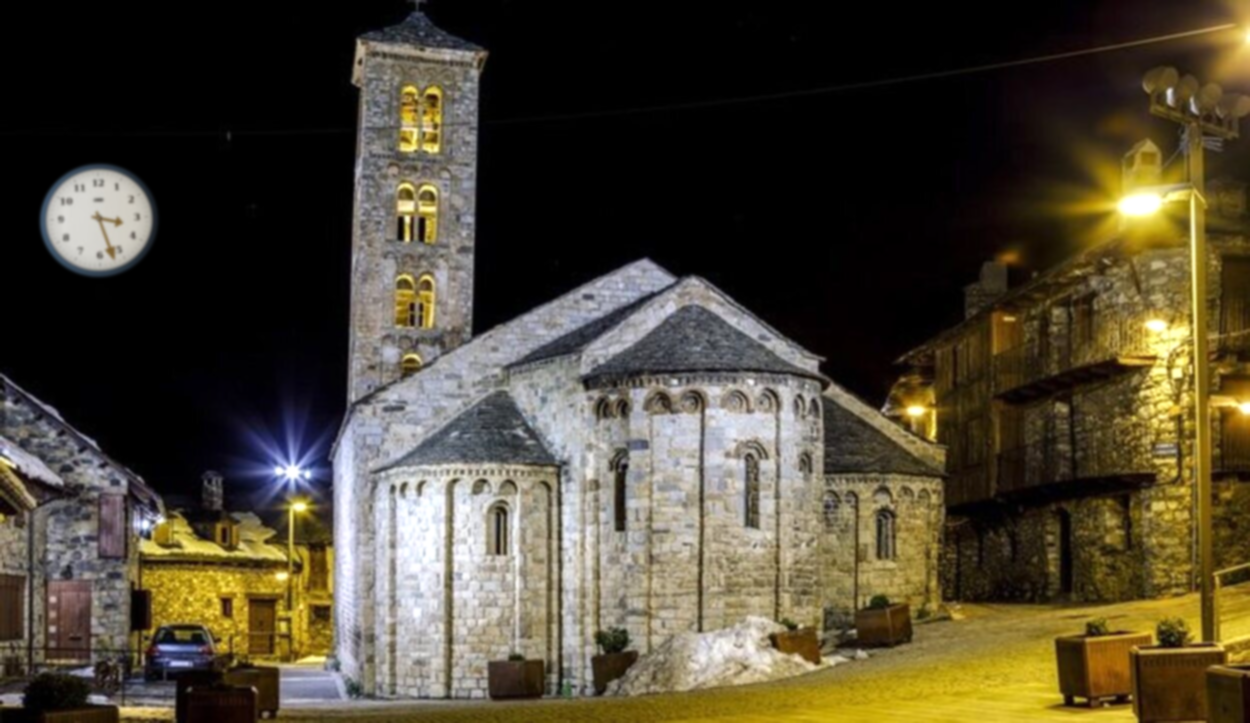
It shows 3,27
